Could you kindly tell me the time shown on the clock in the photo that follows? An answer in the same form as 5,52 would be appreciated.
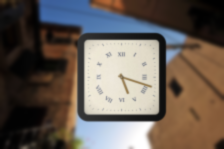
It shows 5,18
